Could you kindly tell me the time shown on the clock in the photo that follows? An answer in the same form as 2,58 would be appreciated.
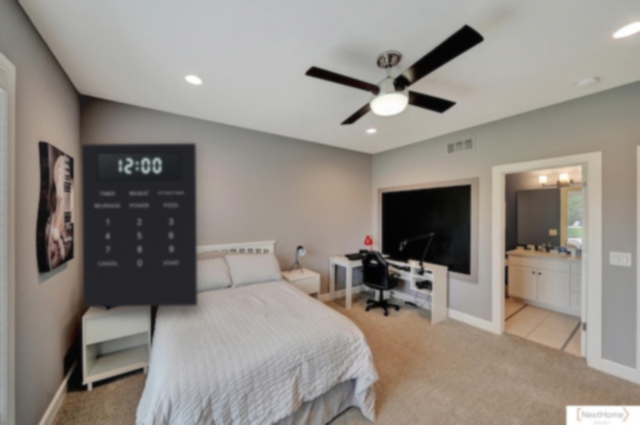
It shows 12,00
